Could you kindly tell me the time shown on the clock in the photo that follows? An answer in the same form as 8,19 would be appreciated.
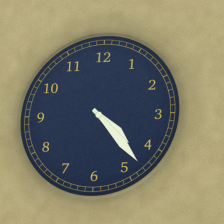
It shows 4,23
